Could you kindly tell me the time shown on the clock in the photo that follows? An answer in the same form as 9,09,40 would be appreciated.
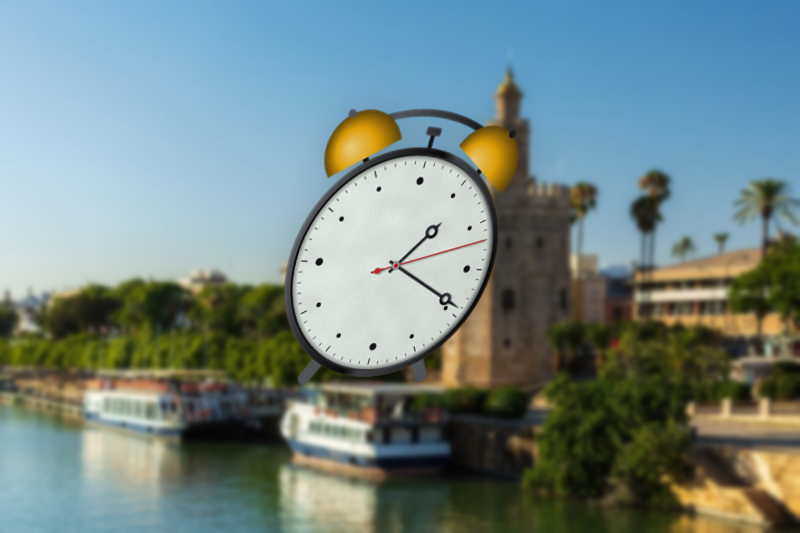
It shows 1,19,12
